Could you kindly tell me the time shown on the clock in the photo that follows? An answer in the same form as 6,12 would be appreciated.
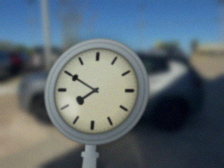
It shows 7,50
